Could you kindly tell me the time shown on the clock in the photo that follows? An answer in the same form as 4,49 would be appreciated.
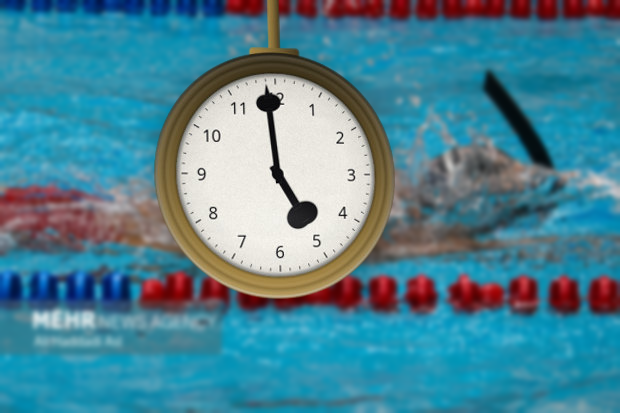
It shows 4,59
